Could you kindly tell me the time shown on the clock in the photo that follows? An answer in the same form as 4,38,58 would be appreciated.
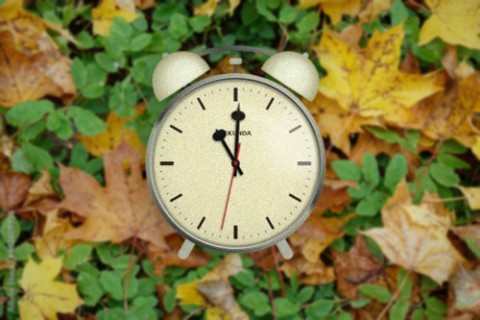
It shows 11,00,32
